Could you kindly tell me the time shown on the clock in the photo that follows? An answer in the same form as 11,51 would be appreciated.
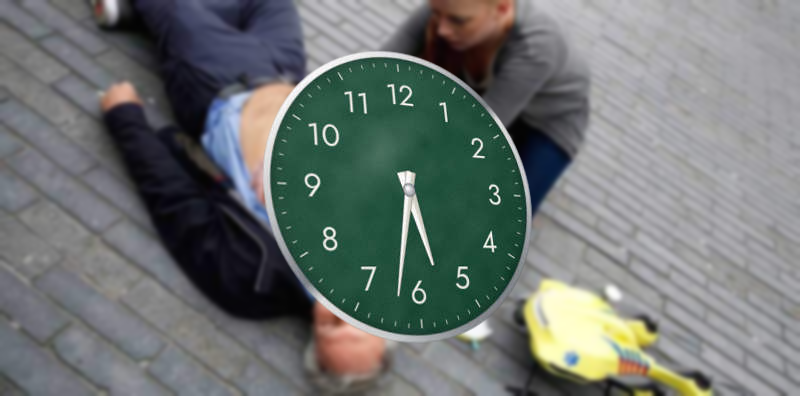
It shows 5,32
